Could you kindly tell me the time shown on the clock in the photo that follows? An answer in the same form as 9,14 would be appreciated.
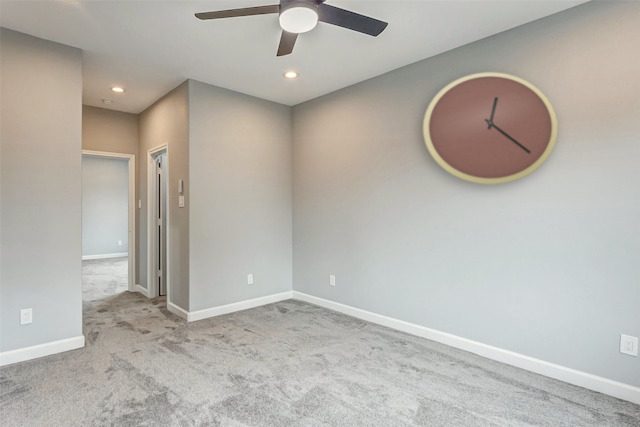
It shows 12,22
